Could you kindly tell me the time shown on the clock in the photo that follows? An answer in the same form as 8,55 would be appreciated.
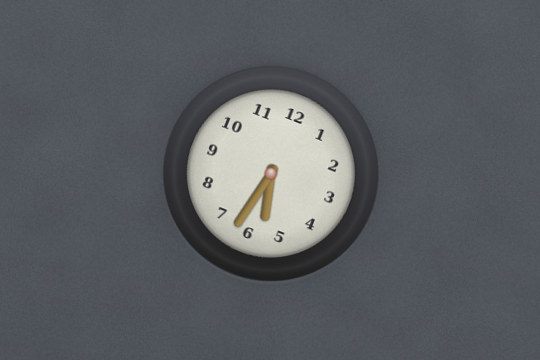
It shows 5,32
